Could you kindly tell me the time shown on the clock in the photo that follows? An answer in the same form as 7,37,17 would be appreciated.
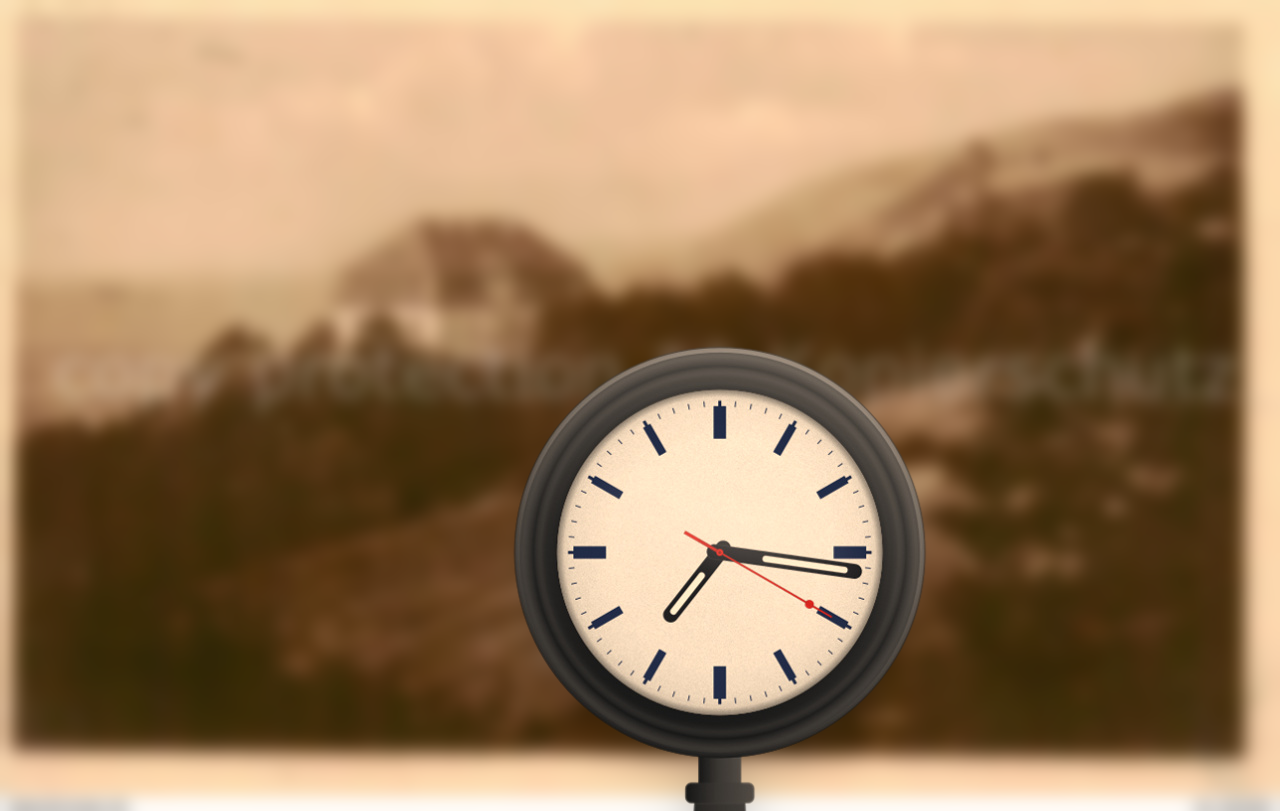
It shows 7,16,20
